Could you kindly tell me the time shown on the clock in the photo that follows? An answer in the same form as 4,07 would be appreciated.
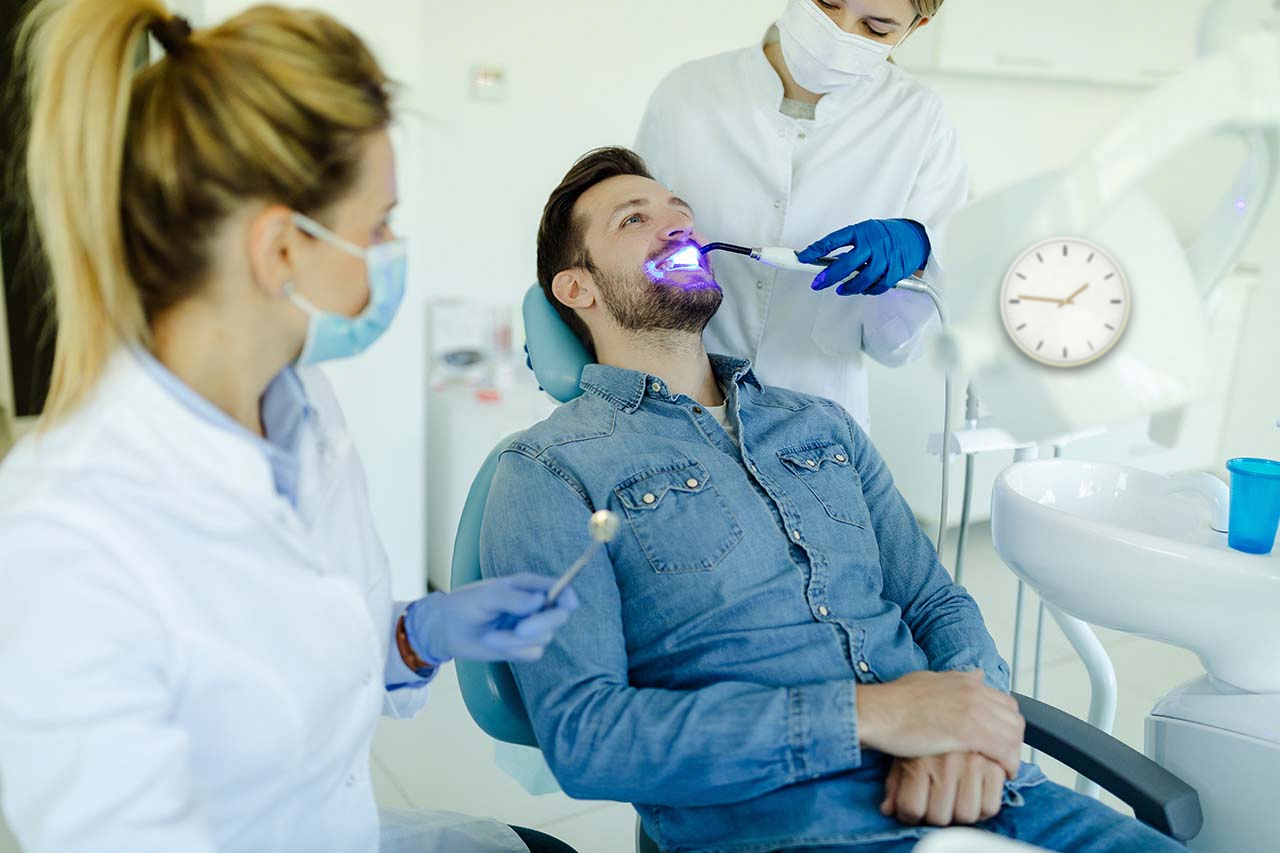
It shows 1,46
